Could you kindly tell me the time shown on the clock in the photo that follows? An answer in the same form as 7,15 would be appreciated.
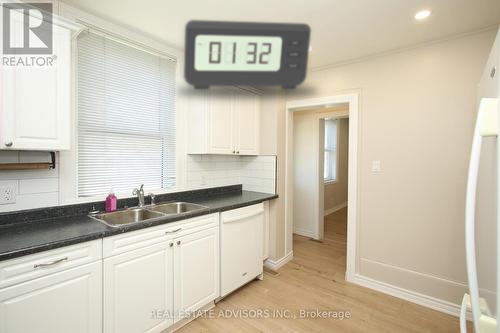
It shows 1,32
